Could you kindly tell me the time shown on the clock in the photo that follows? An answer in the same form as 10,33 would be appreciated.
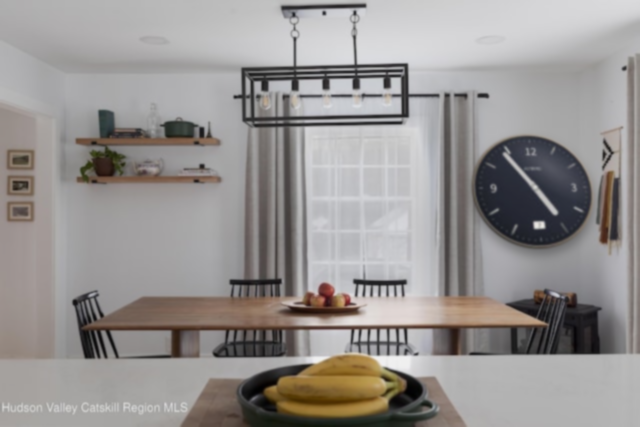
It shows 4,54
